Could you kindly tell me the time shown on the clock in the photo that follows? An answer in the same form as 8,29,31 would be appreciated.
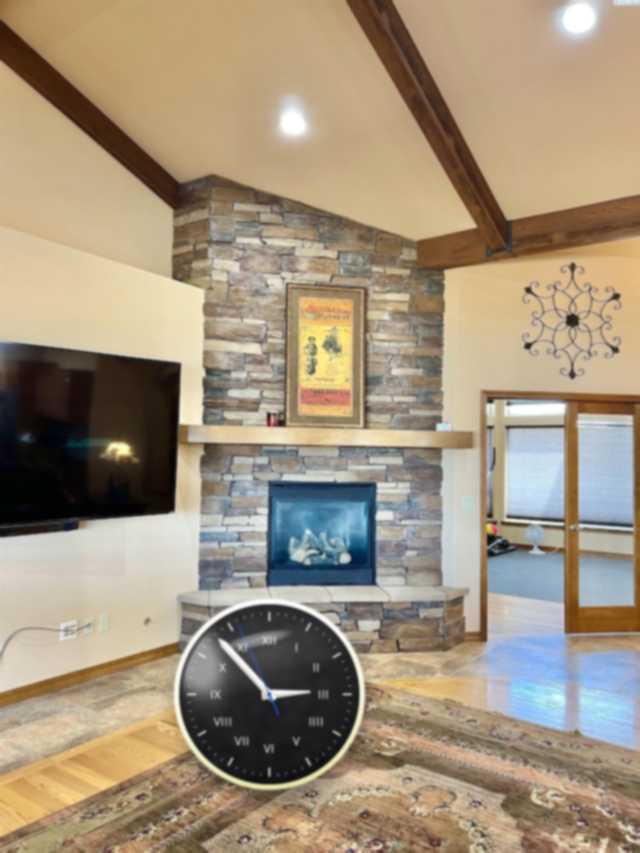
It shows 2,52,56
